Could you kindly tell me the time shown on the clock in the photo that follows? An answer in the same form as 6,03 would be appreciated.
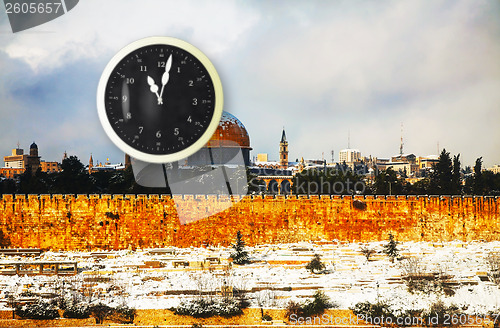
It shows 11,02
